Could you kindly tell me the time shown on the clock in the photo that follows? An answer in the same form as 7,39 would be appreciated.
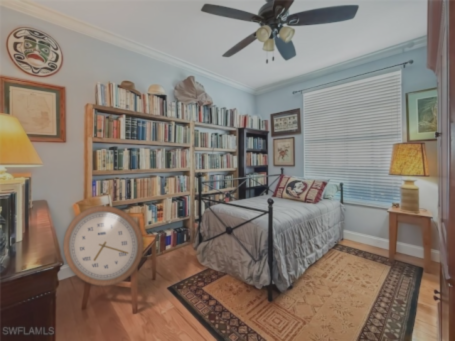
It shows 7,19
